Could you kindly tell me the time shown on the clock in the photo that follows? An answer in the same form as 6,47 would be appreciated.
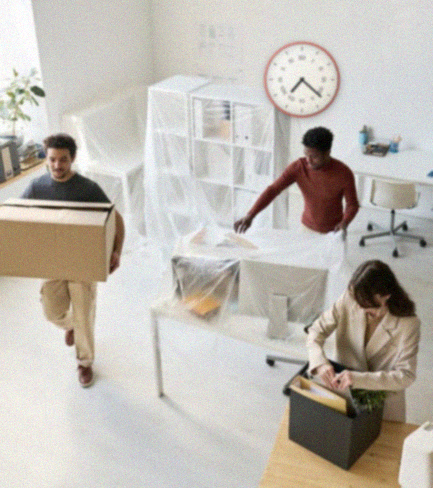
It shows 7,22
